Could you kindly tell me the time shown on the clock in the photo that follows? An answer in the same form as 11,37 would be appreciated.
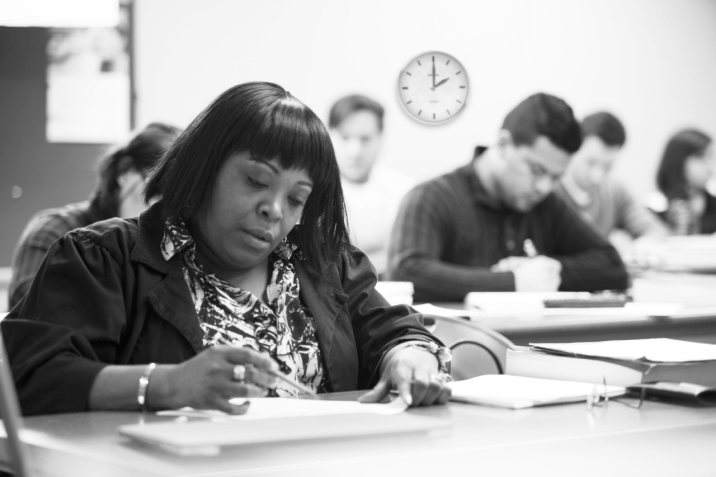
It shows 2,00
